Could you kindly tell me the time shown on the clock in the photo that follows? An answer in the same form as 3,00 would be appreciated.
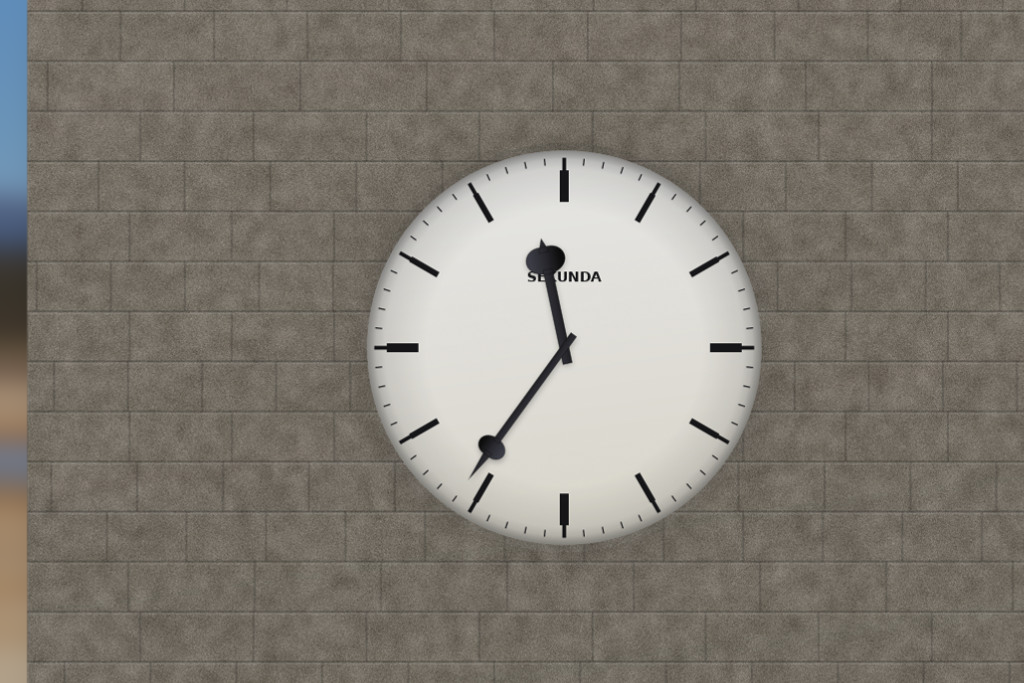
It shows 11,36
